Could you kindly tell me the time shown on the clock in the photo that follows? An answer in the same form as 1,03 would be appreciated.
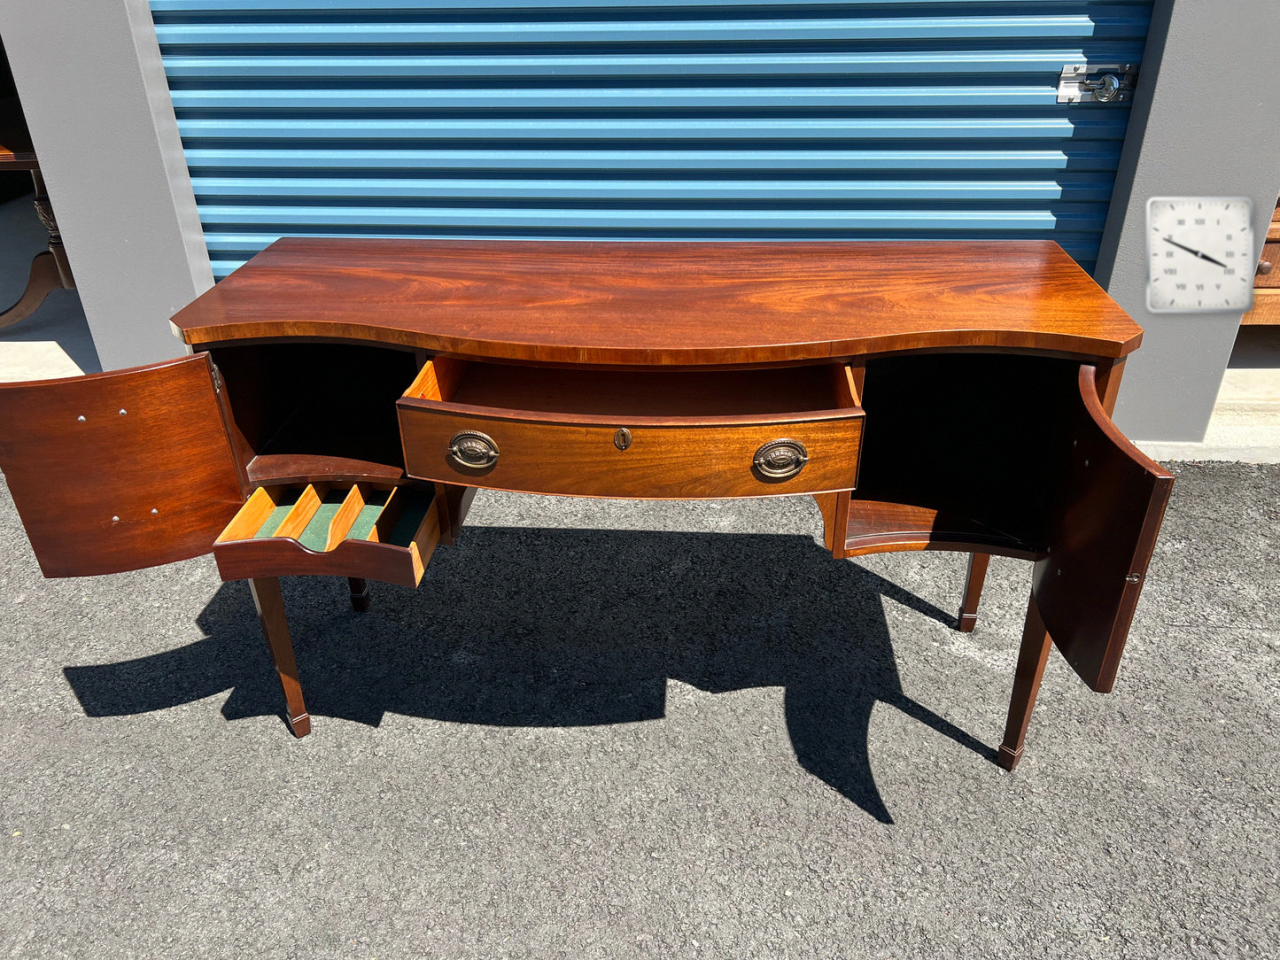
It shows 3,49
